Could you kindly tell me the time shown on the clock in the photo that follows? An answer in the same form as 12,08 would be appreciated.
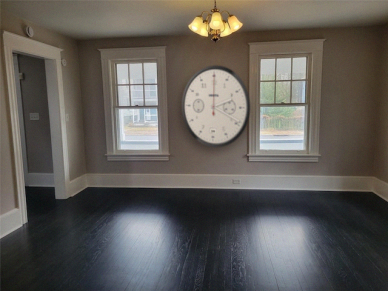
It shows 2,19
